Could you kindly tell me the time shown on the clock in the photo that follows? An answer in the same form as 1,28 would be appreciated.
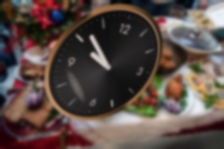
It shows 9,52
